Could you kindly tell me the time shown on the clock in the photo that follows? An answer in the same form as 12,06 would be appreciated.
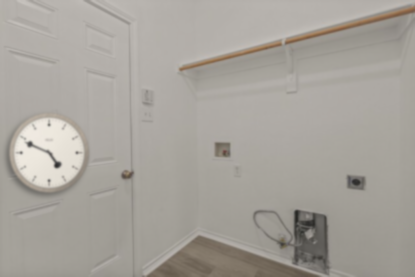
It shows 4,49
